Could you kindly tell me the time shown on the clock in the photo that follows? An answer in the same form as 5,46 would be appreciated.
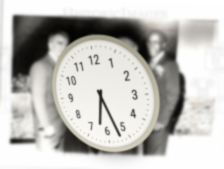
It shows 6,27
